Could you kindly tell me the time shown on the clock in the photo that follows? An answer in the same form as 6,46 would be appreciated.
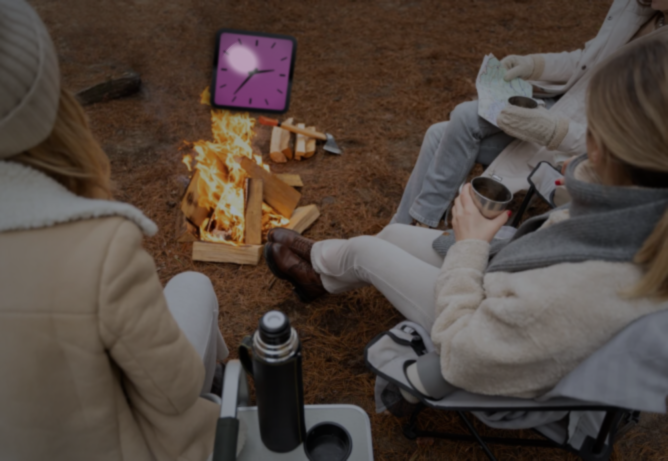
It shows 2,36
